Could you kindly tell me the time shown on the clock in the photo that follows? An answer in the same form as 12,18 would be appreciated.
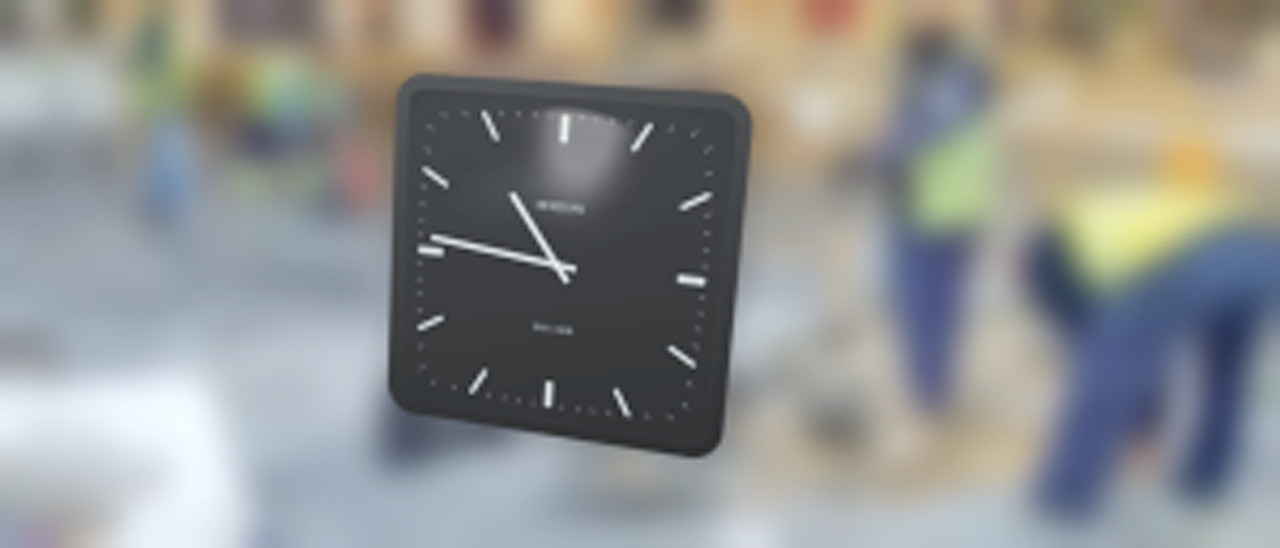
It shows 10,46
